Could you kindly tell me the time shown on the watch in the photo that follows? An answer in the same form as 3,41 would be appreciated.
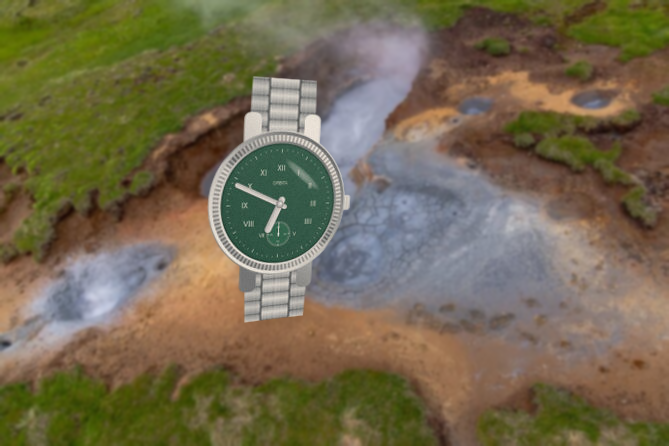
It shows 6,49
